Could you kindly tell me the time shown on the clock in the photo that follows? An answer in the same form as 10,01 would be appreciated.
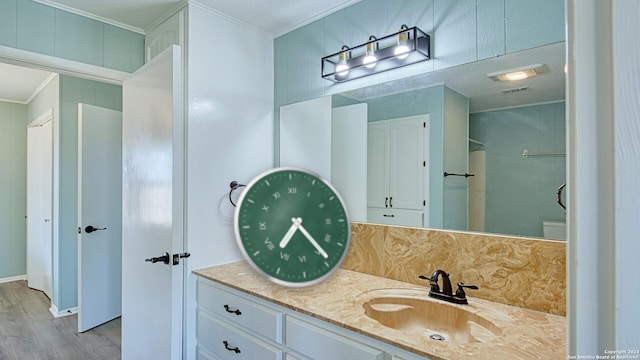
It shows 7,24
